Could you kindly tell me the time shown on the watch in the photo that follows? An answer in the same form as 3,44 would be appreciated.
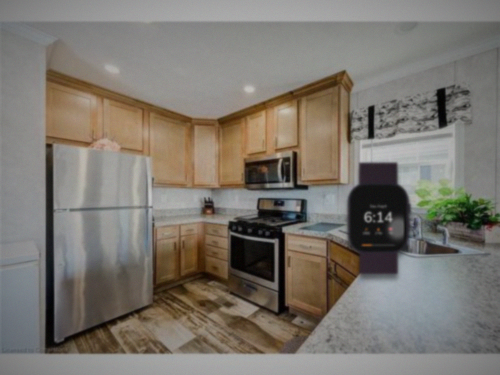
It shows 6,14
